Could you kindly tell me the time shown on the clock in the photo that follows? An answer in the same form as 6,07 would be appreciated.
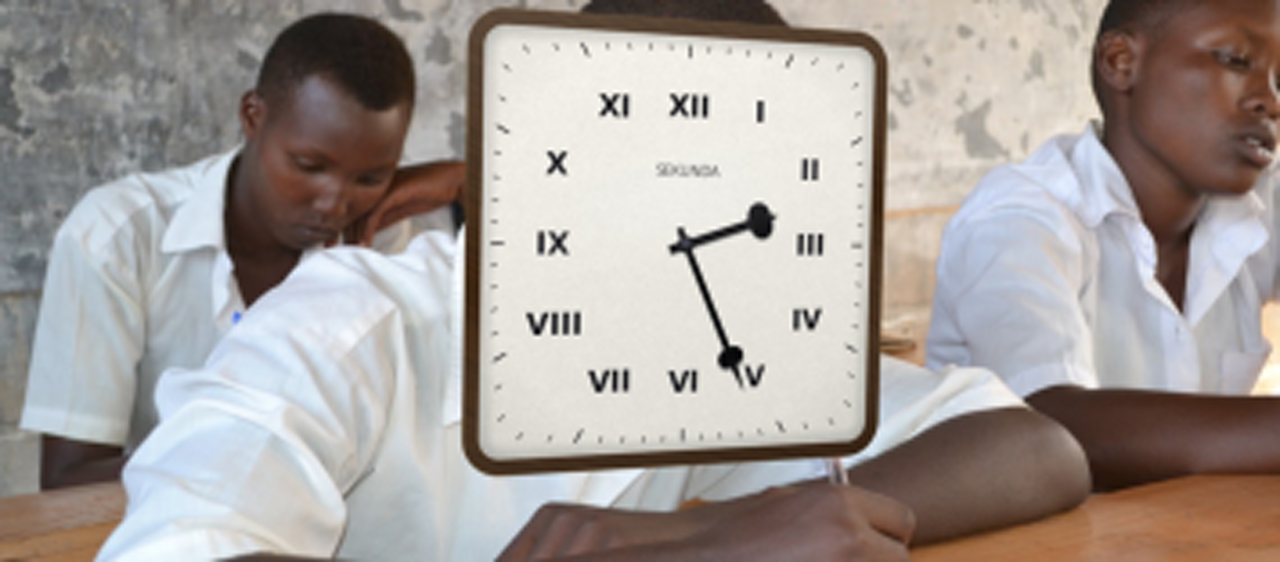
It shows 2,26
